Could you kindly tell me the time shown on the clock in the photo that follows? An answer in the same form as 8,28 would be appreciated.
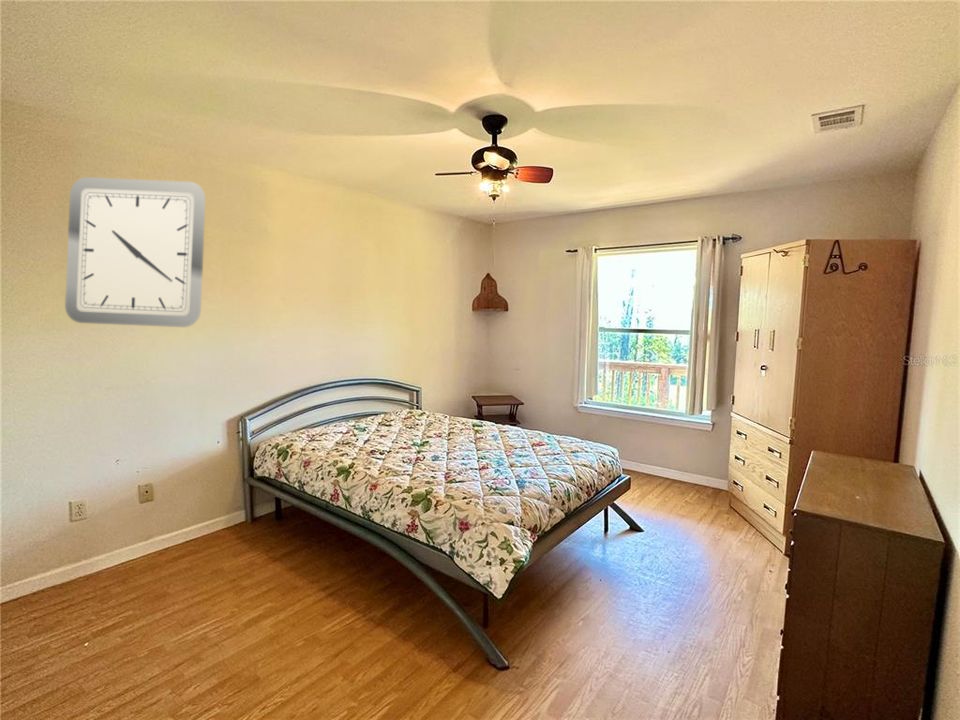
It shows 10,21
